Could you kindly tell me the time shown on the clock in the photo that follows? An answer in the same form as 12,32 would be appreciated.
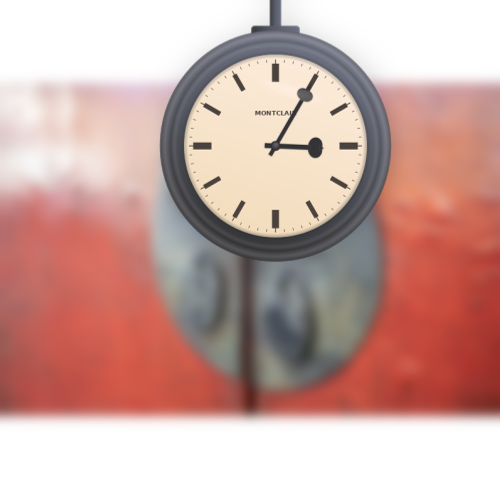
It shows 3,05
